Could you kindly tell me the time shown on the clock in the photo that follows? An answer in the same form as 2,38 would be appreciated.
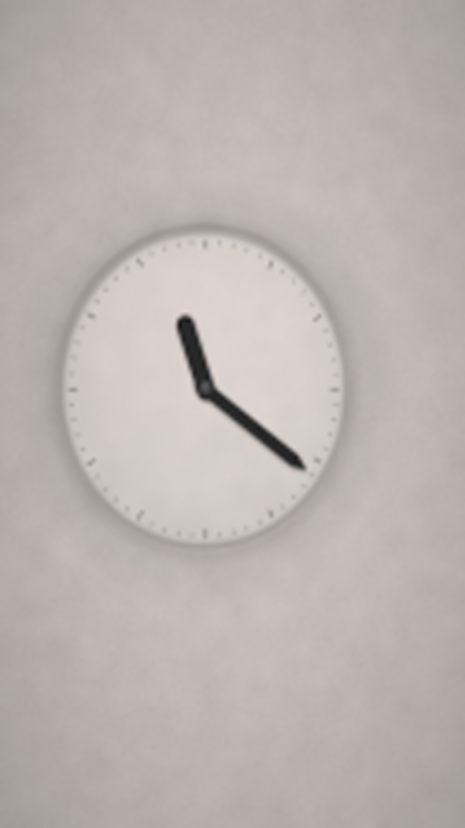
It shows 11,21
